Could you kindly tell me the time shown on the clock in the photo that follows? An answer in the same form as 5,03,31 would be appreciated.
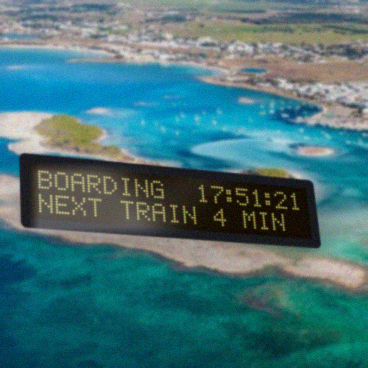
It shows 17,51,21
